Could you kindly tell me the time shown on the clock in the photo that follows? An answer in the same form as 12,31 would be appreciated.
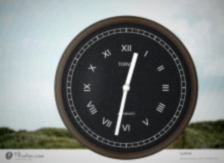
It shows 12,32
